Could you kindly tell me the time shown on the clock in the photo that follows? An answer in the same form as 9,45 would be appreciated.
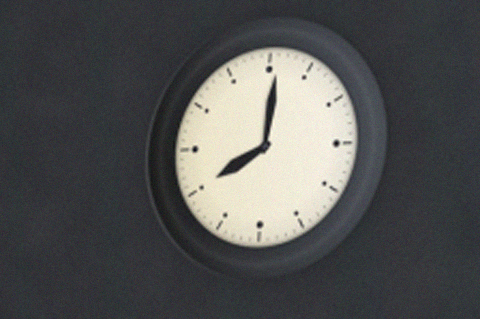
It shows 8,01
